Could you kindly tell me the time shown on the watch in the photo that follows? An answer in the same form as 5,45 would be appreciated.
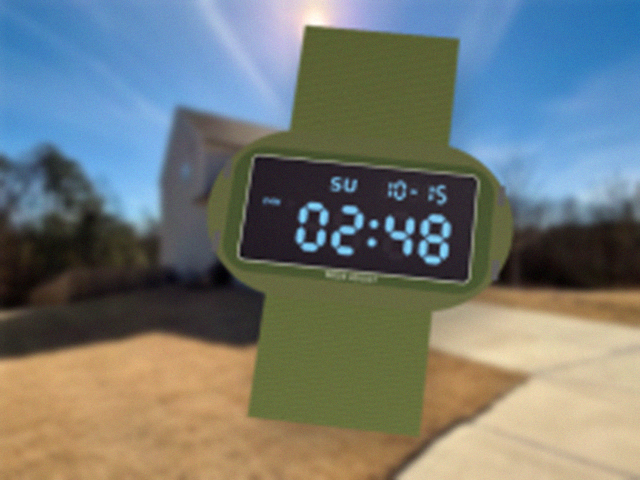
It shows 2,48
